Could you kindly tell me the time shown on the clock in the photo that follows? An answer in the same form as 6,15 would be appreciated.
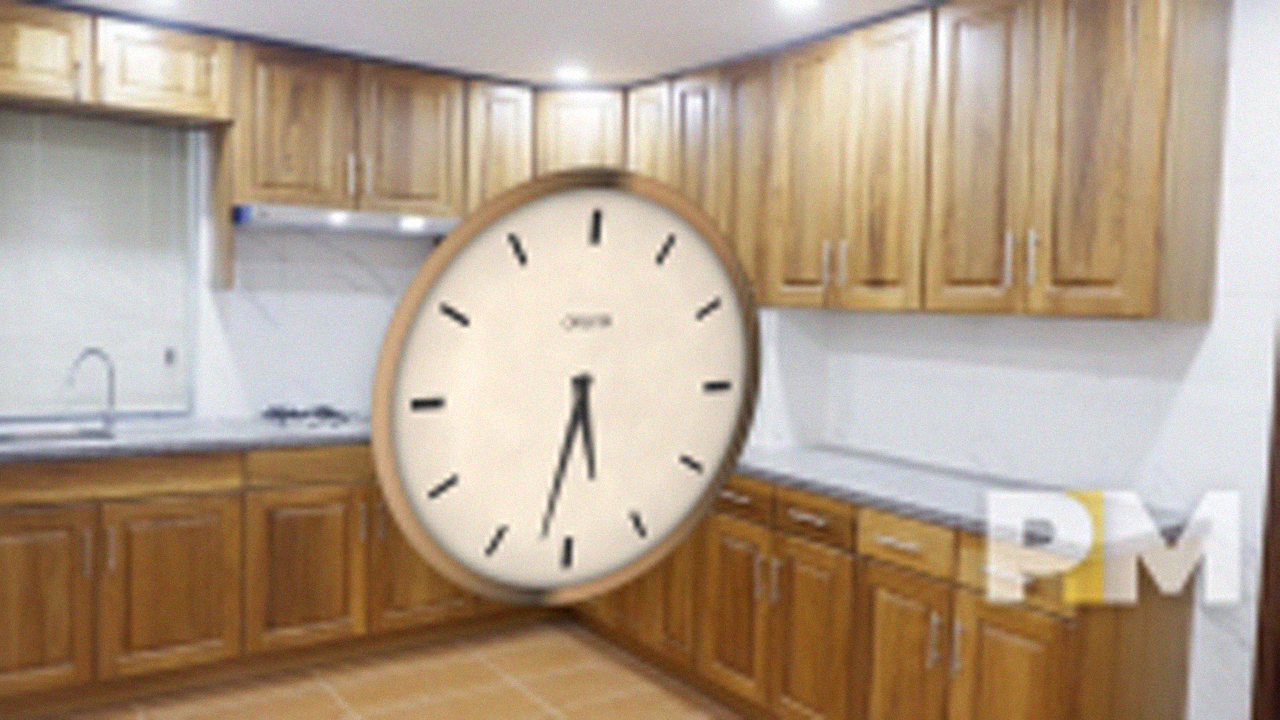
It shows 5,32
